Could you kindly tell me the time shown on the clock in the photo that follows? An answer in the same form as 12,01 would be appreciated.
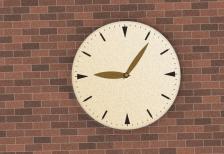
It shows 9,06
